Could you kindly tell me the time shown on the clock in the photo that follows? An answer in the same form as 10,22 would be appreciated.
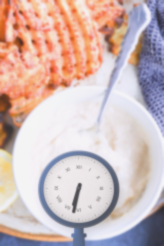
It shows 6,32
